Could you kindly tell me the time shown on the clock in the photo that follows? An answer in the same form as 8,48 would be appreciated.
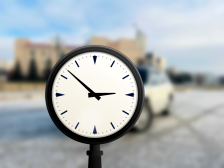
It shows 2,52
